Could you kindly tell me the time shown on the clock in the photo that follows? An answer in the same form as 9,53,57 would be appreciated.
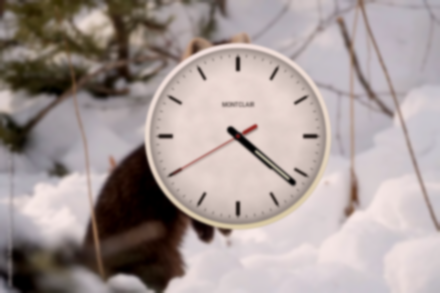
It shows 4,21,40
